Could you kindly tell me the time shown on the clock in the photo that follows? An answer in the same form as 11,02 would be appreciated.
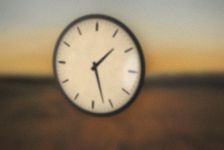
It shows 1,27
